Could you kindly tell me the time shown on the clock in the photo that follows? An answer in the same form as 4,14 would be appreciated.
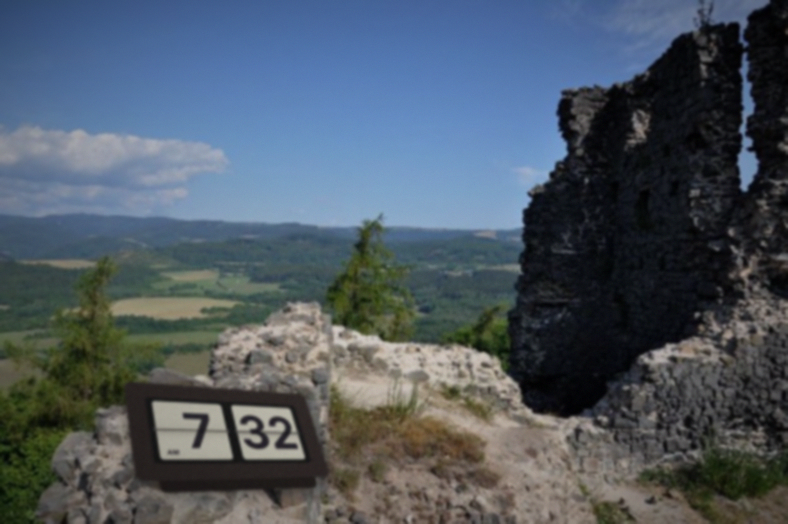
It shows 7,32
